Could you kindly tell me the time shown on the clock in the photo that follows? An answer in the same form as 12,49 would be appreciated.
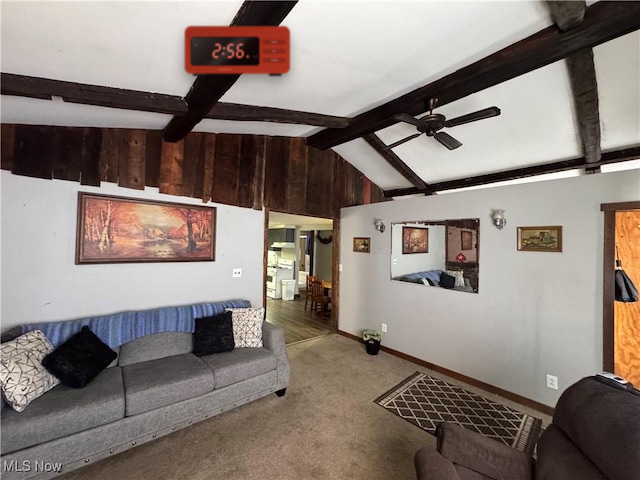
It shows 2,56
